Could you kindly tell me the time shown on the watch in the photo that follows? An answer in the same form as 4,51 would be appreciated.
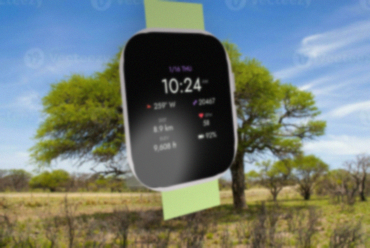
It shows 10,24
